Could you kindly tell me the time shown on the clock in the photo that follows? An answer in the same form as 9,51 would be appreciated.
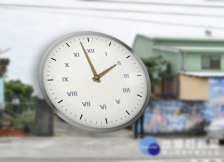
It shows 1,58
